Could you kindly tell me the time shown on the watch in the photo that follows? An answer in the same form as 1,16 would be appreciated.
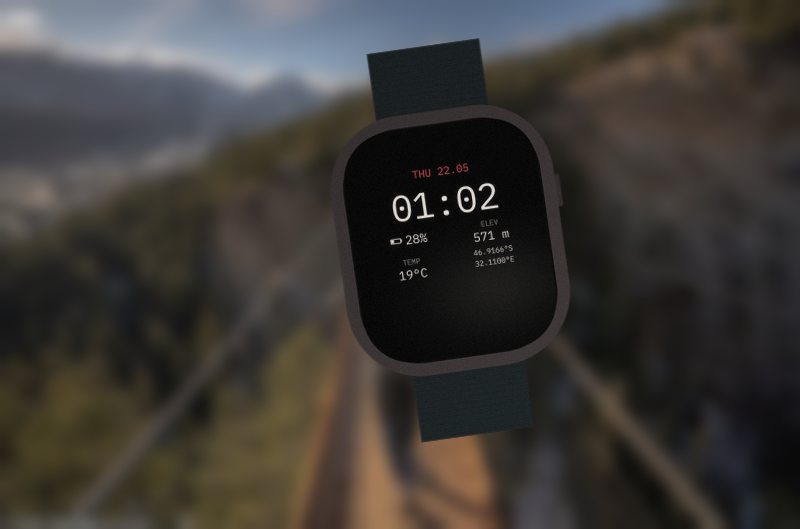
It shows 1,02
